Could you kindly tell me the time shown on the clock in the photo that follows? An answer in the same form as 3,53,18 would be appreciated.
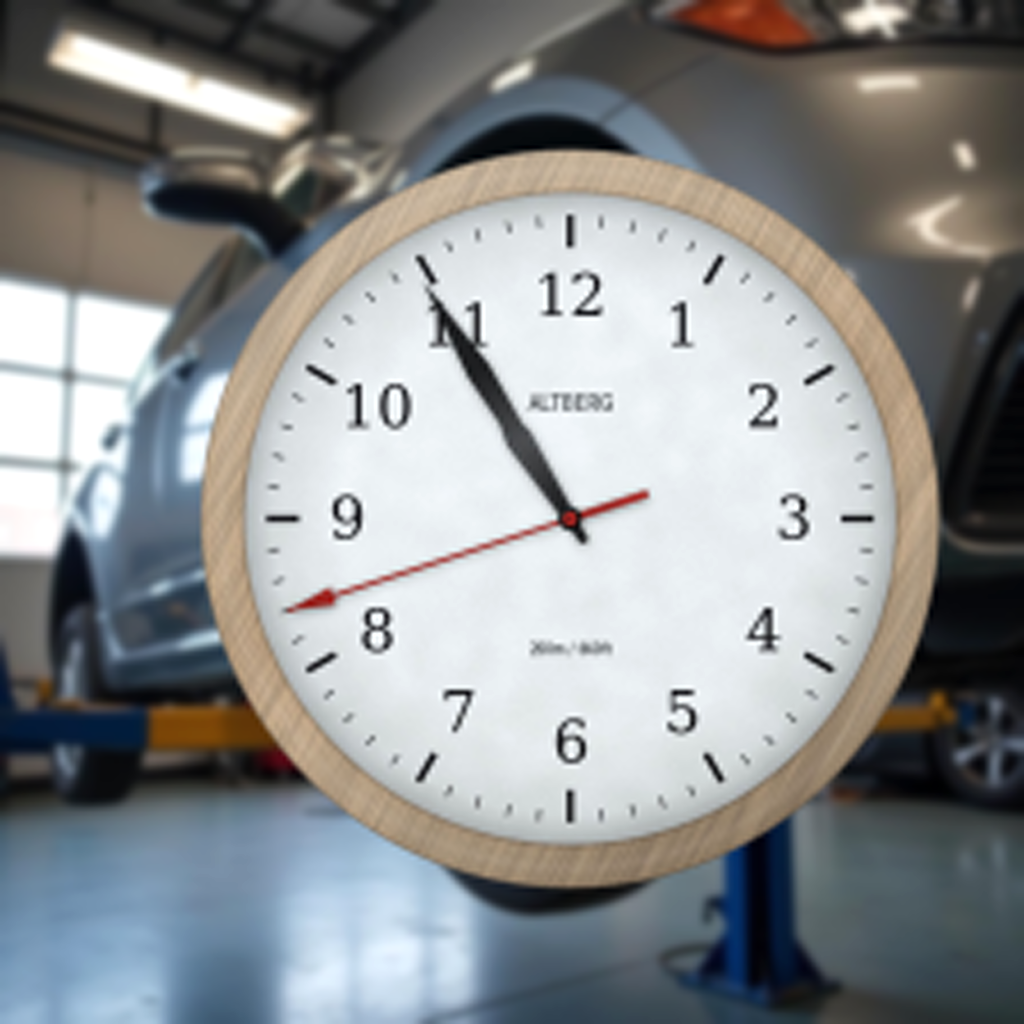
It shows 10,54,42
